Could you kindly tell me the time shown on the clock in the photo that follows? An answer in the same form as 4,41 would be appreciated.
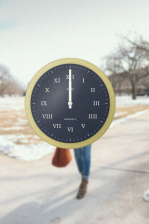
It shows 12,00
